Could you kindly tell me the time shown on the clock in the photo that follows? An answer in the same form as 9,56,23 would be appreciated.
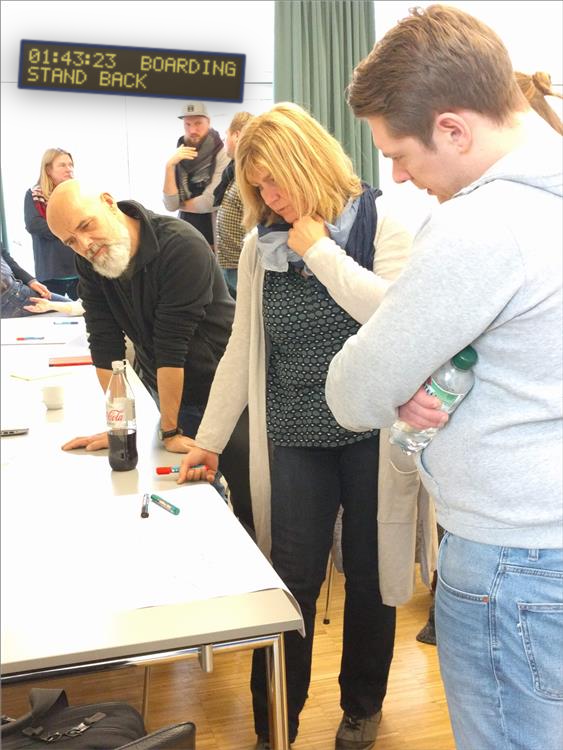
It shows 1,43,23
